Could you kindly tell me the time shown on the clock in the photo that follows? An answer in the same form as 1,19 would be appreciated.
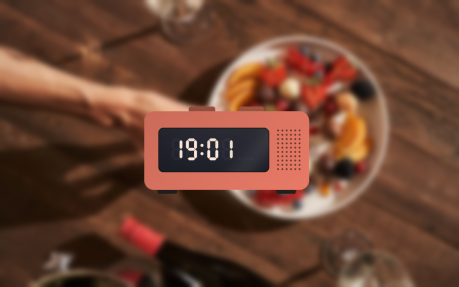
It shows 19,01
